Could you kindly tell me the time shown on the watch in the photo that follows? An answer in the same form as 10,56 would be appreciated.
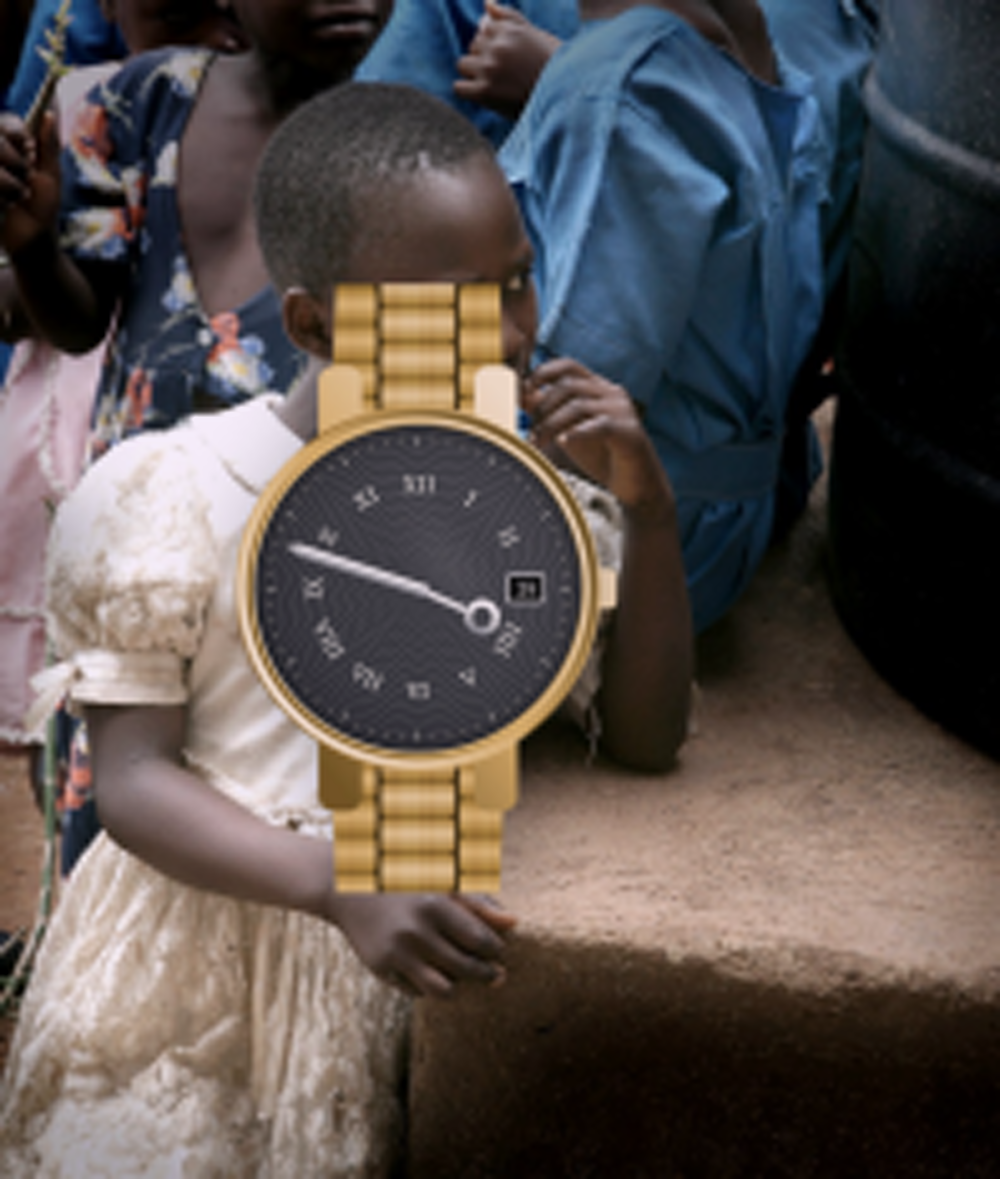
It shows 3,48
